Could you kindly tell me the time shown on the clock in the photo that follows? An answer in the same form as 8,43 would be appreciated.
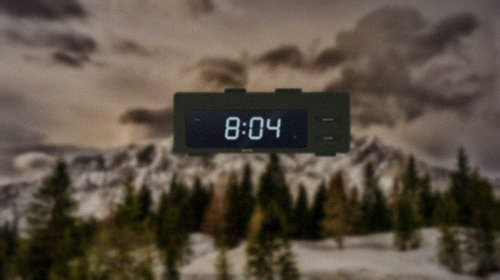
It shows 8,04
